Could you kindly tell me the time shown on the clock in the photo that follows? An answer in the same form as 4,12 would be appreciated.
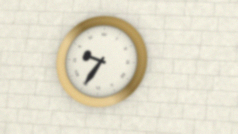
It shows 9,35
